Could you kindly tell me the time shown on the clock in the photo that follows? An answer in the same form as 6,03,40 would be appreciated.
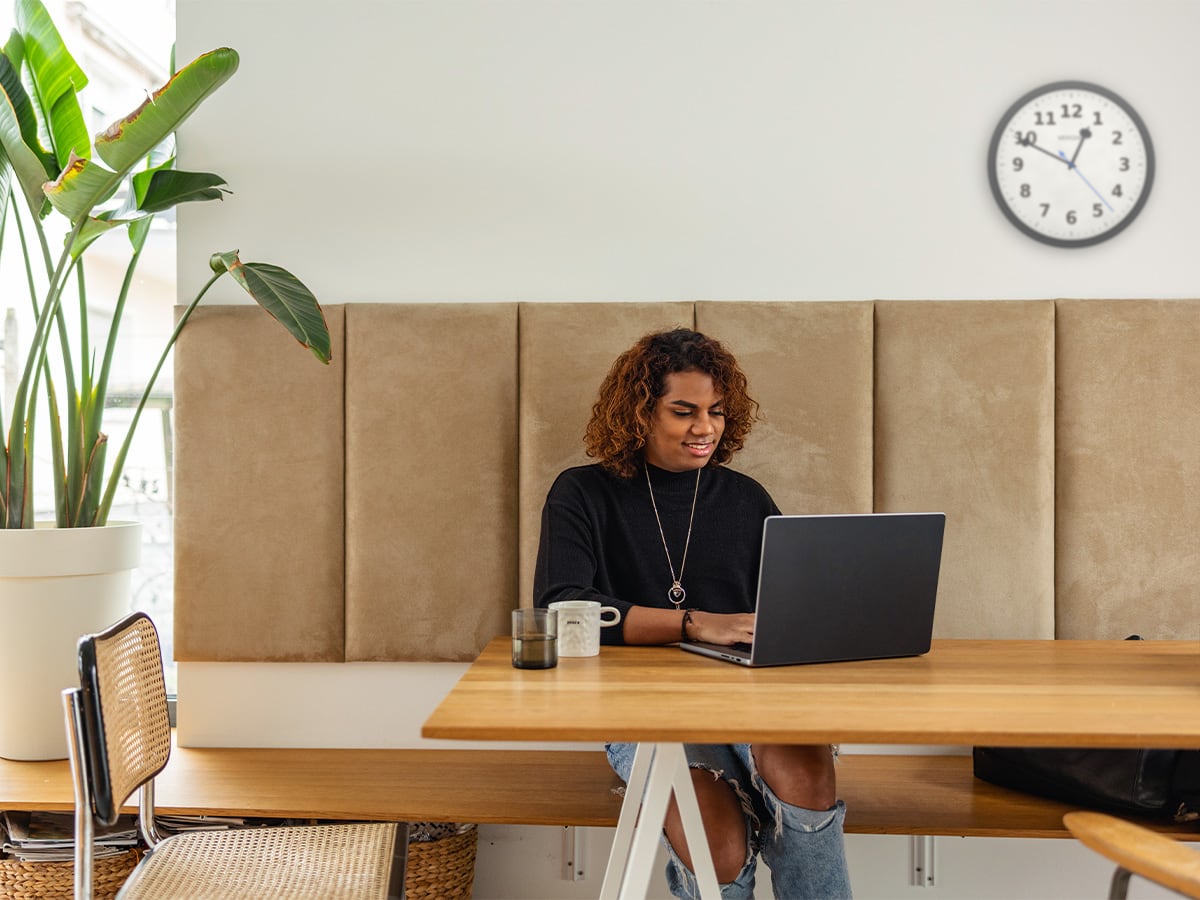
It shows 12,49,23
